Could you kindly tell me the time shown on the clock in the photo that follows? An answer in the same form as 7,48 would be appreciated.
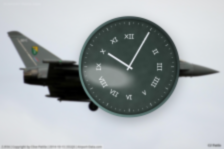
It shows 10,05
